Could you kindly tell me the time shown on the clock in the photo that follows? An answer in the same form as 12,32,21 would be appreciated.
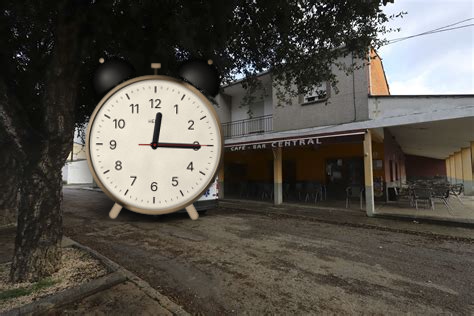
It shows 12,15,15
